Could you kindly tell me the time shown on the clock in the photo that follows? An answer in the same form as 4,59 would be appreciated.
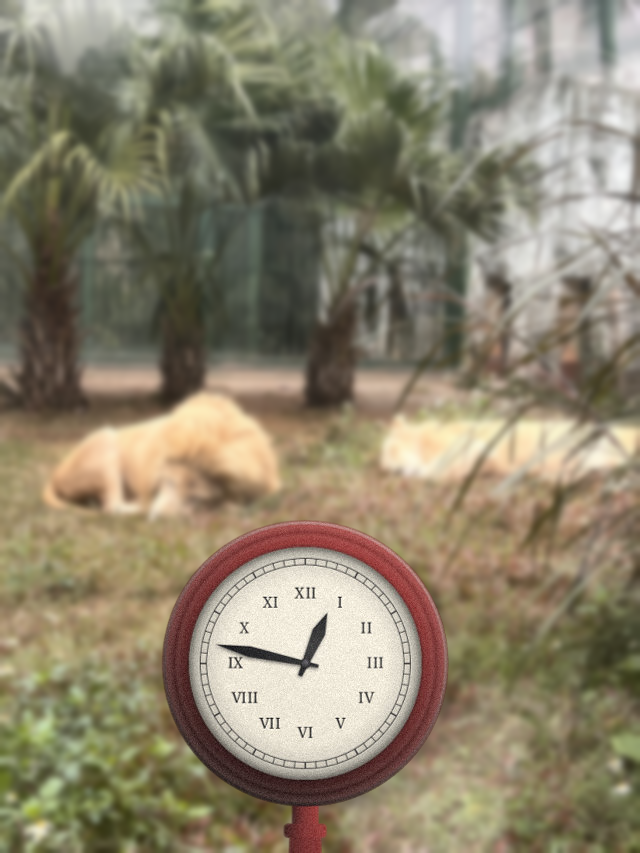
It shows 12,47
